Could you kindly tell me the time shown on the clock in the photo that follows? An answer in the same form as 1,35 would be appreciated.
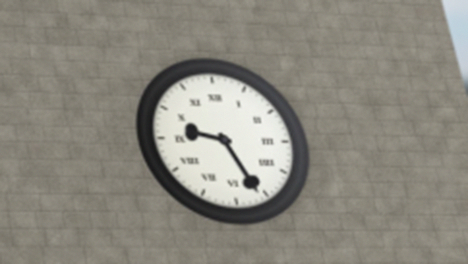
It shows 9,26
